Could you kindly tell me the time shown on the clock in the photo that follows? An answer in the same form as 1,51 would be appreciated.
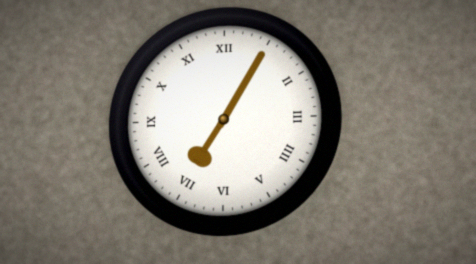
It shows 7,05
